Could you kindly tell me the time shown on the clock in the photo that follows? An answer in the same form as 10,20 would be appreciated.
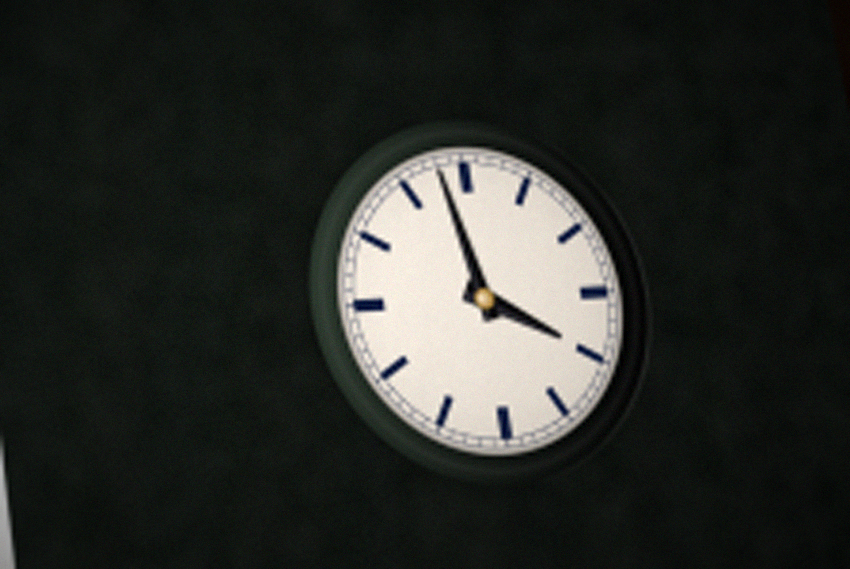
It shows 3,58
